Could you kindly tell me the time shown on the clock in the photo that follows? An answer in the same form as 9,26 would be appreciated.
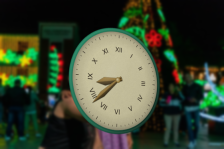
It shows 8,38
